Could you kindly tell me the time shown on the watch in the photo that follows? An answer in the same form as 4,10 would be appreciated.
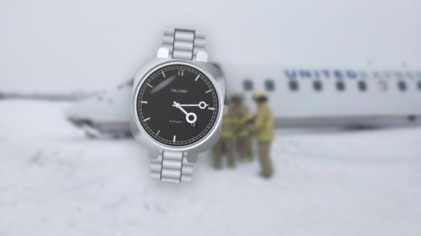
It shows 4,14
